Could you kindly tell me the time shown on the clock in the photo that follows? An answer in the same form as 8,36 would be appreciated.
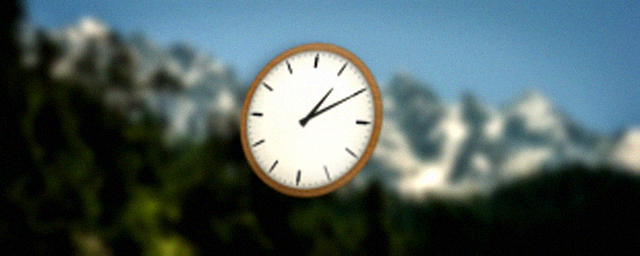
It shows 1,10
